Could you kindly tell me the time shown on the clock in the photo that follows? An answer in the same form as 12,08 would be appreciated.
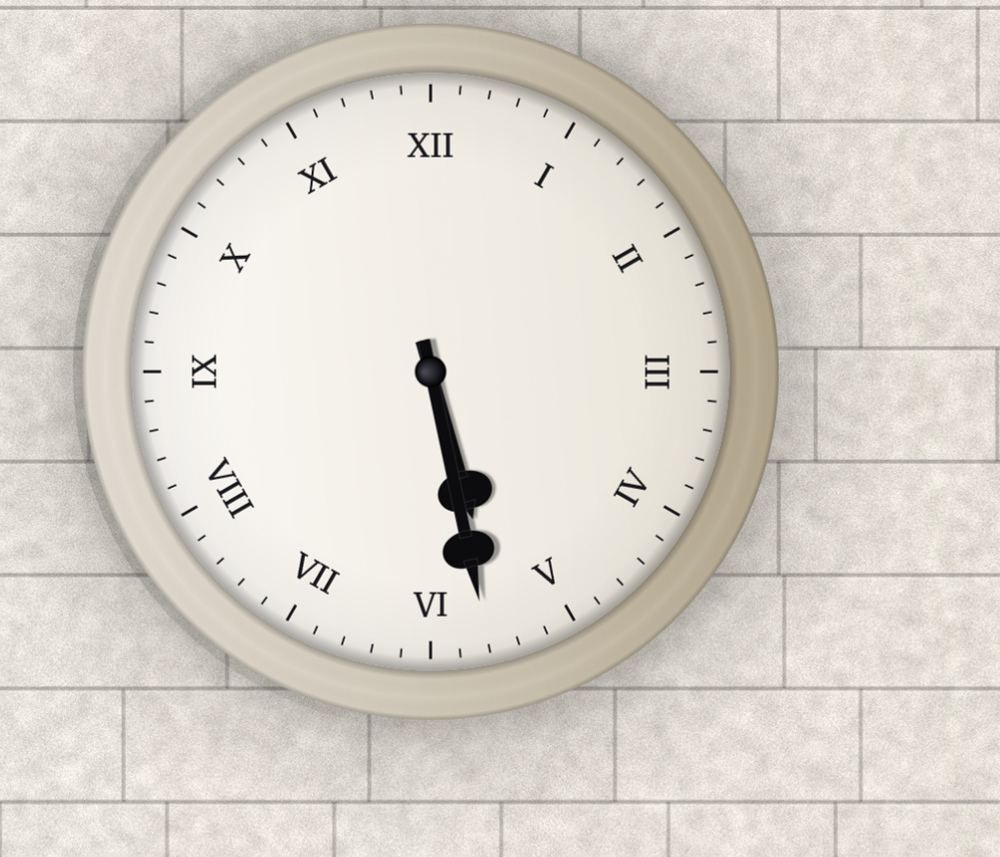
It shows 5,28
